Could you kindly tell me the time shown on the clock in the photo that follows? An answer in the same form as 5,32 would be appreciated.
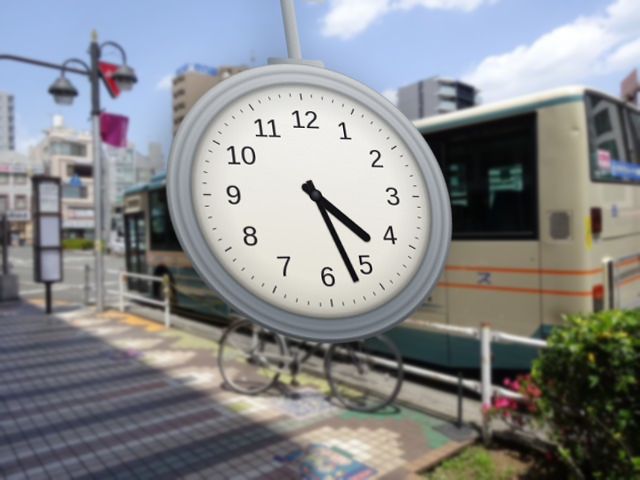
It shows 4,27
